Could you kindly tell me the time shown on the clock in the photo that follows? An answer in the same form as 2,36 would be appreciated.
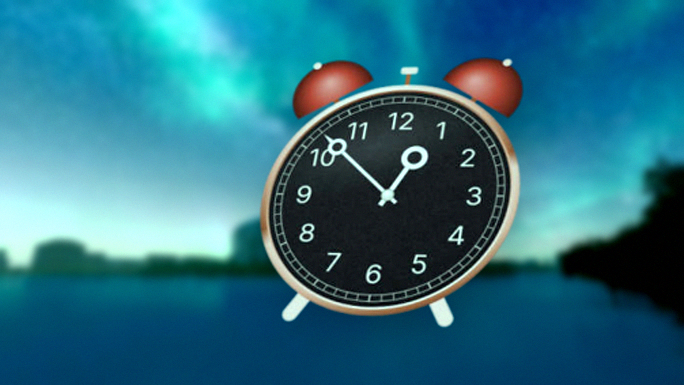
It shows 12,52
